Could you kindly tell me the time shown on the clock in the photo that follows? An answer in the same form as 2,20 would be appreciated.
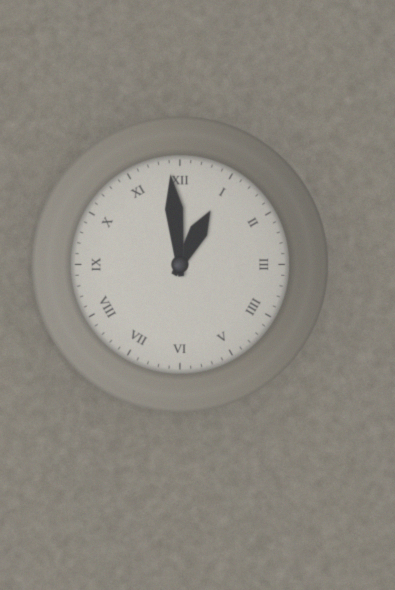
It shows 12,59
